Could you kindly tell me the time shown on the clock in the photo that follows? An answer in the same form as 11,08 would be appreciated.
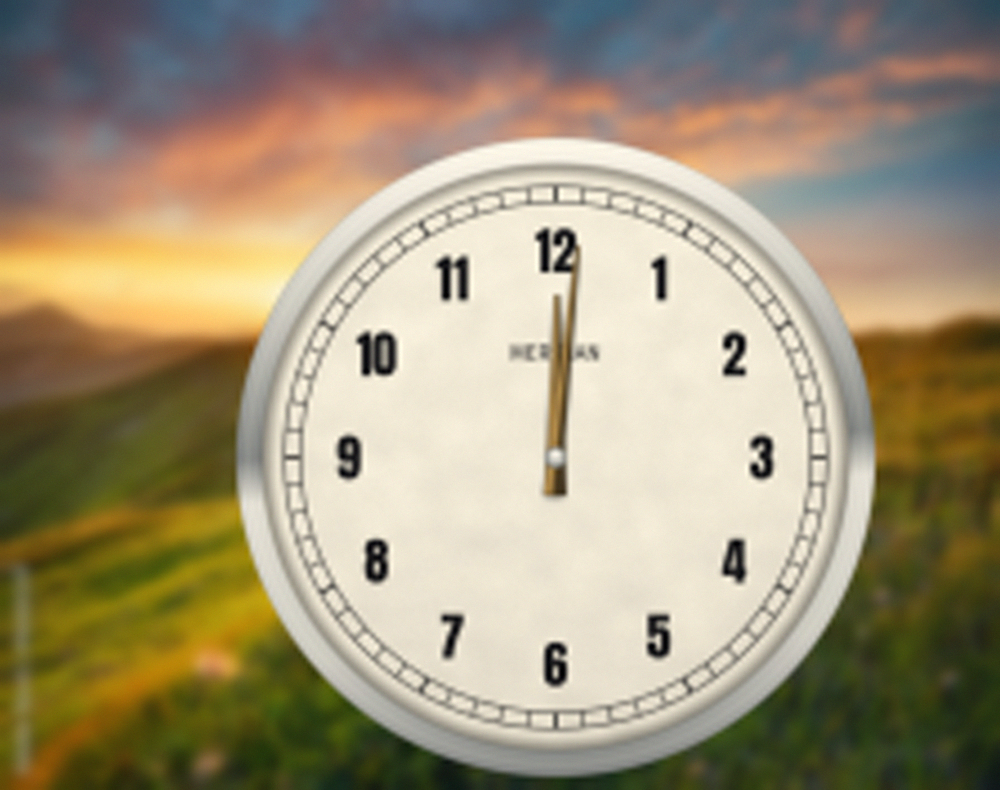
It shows 12,01
